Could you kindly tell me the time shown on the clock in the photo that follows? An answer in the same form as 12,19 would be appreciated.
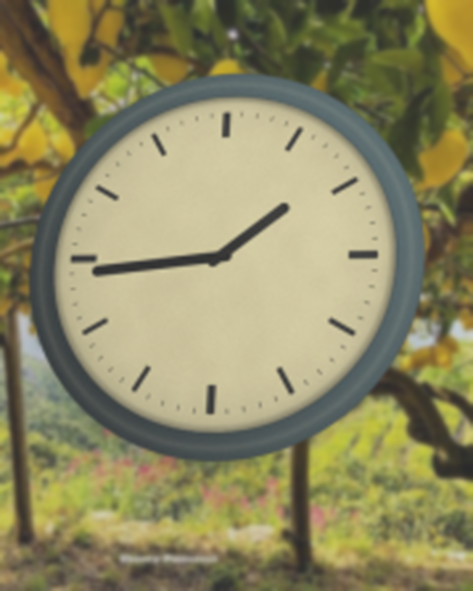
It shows 1,44
